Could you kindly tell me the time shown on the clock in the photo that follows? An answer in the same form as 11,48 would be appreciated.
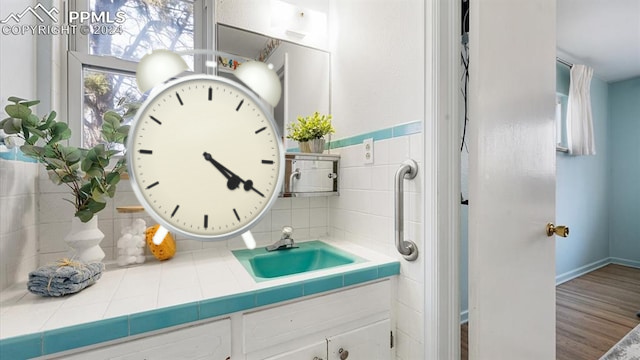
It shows 4,20
